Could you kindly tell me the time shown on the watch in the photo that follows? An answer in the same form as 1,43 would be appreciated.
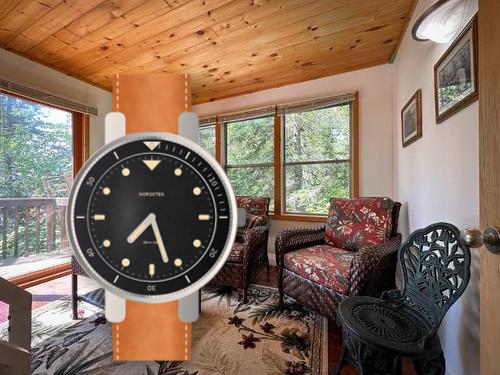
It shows 7,27
